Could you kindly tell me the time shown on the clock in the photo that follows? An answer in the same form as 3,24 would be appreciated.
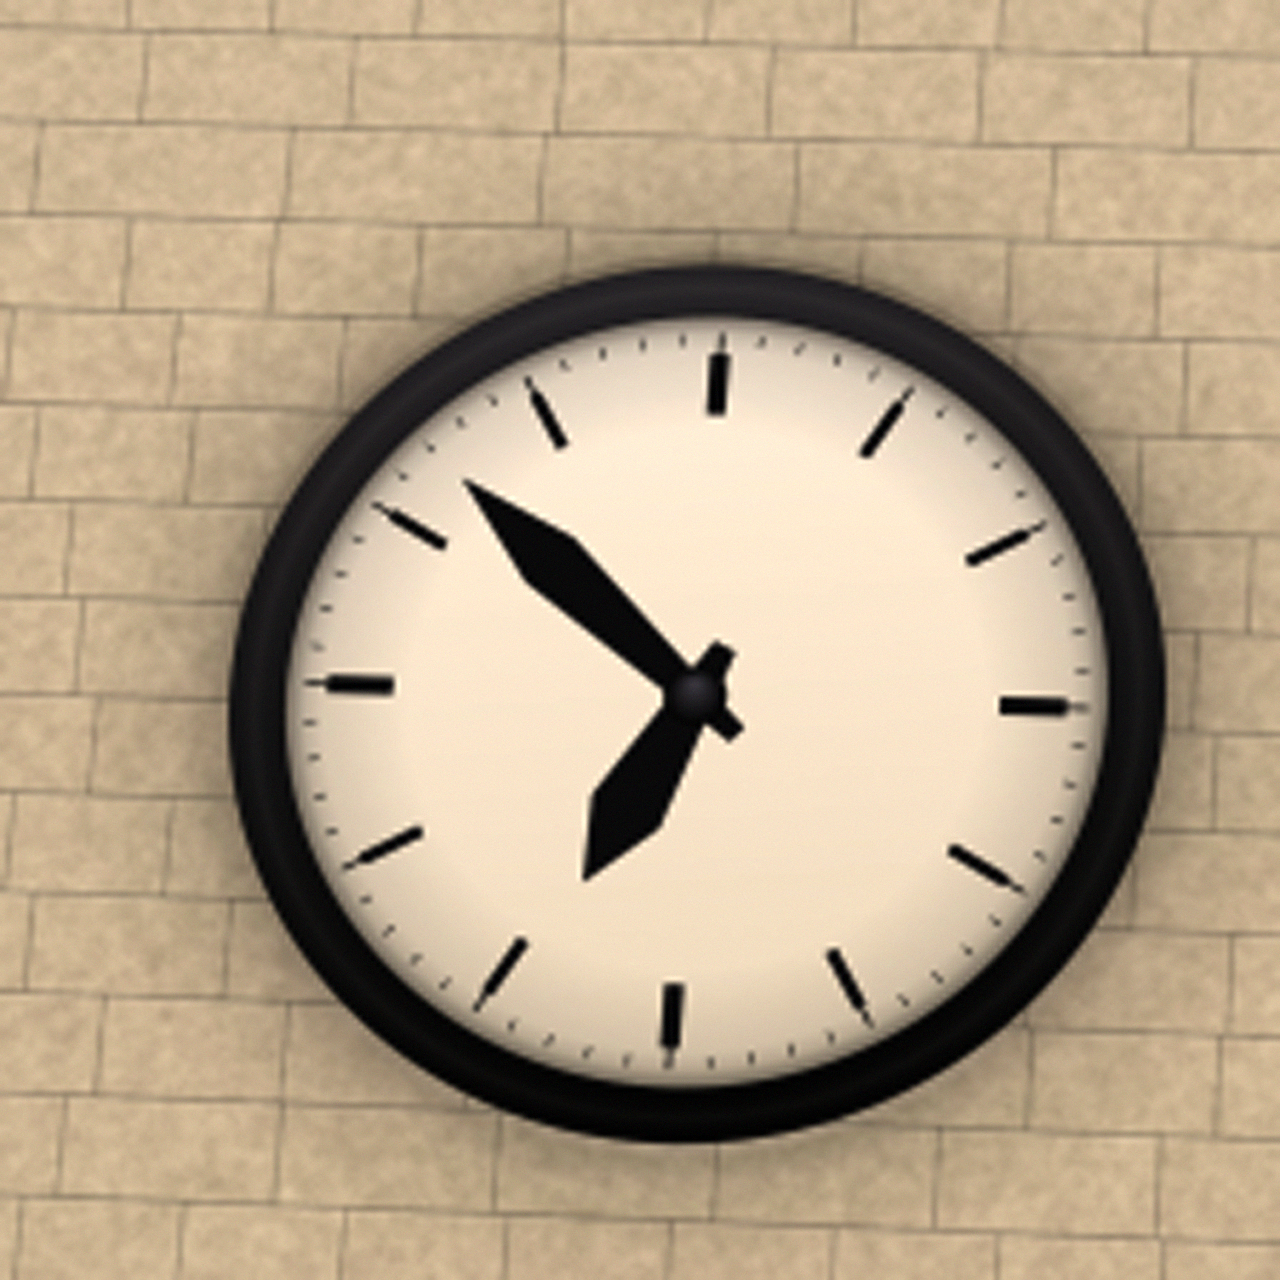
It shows 6,52
